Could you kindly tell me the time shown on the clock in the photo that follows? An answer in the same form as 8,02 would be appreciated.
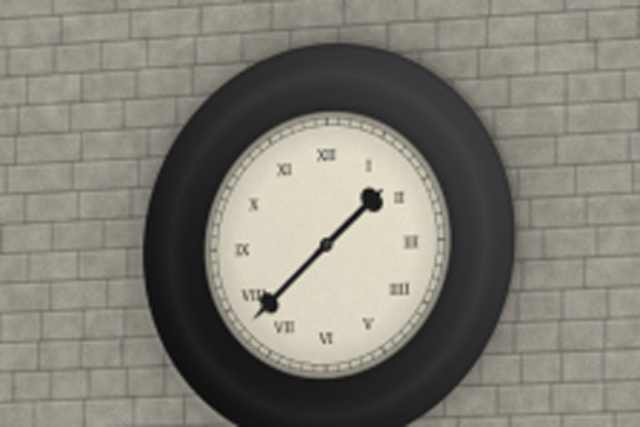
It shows 1,38
